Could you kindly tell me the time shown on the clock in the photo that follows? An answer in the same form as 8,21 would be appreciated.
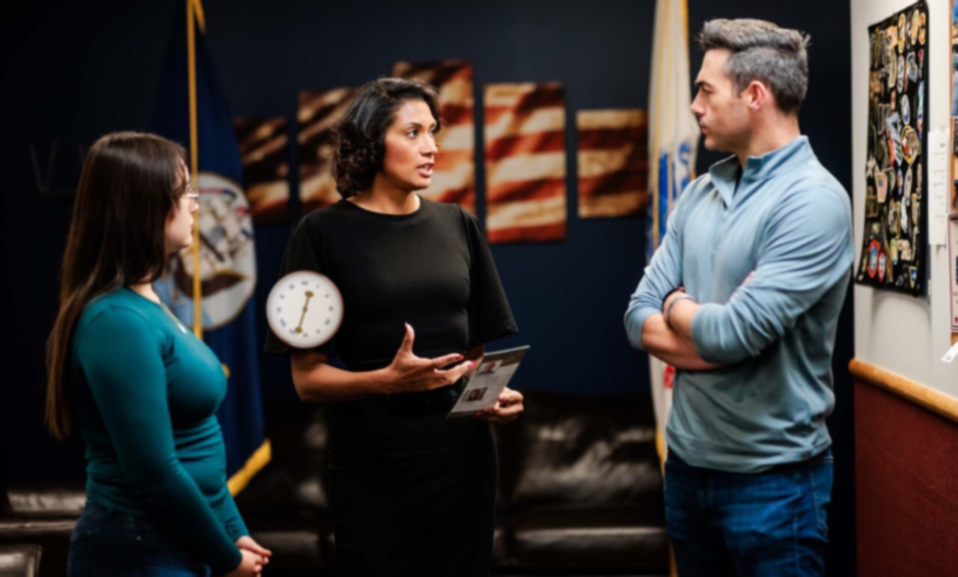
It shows 12,33
